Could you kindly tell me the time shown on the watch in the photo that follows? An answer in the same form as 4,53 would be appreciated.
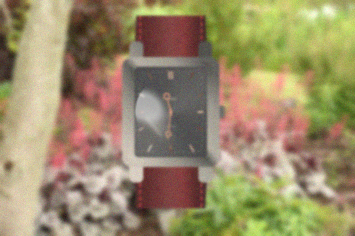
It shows 11,31
